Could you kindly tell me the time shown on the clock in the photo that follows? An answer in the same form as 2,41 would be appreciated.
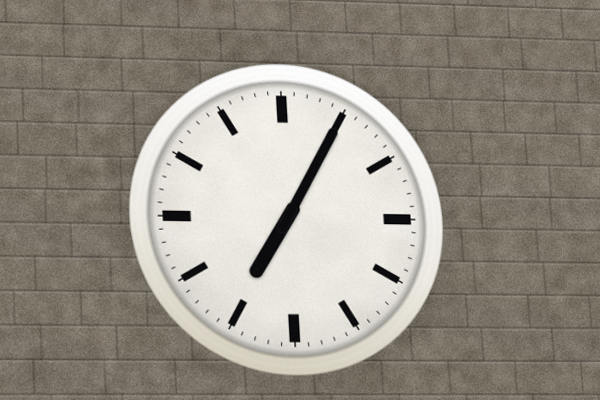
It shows 7,05
